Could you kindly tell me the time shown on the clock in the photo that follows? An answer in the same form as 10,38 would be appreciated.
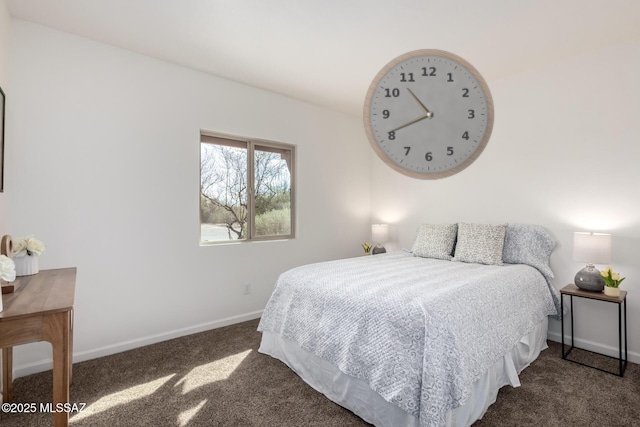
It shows 10,41
